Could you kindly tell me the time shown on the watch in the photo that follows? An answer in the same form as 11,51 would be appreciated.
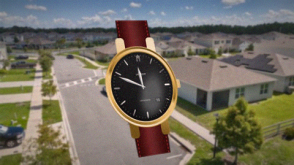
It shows 11,49
